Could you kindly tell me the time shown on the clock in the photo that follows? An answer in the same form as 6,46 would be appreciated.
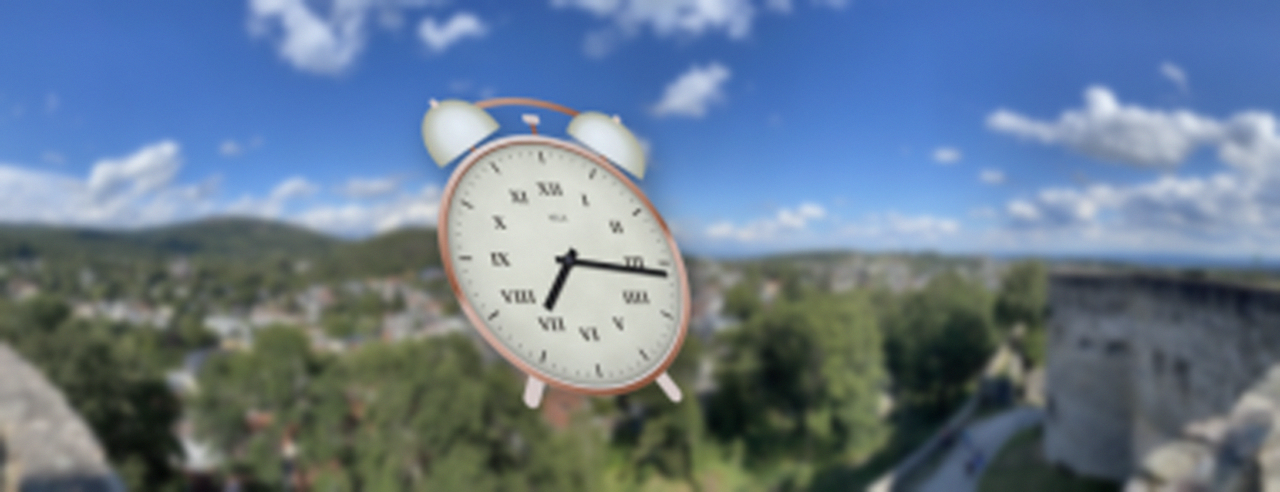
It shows 7,16
